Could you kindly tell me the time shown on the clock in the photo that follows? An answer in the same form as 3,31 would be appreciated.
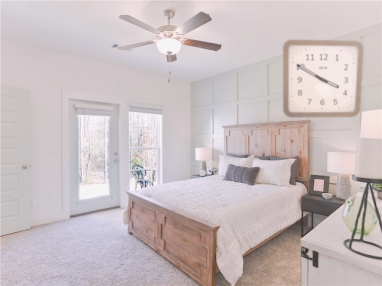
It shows 3,50
